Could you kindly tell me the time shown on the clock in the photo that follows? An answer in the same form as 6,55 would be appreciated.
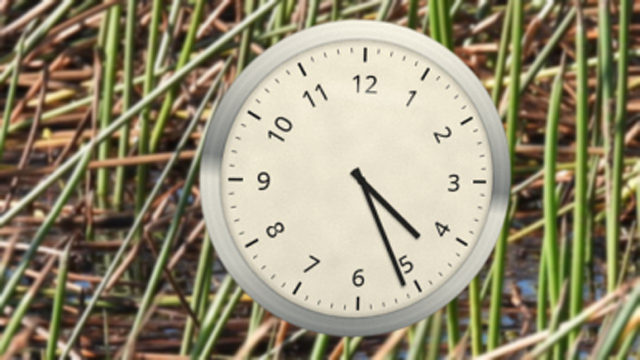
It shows 4,26
